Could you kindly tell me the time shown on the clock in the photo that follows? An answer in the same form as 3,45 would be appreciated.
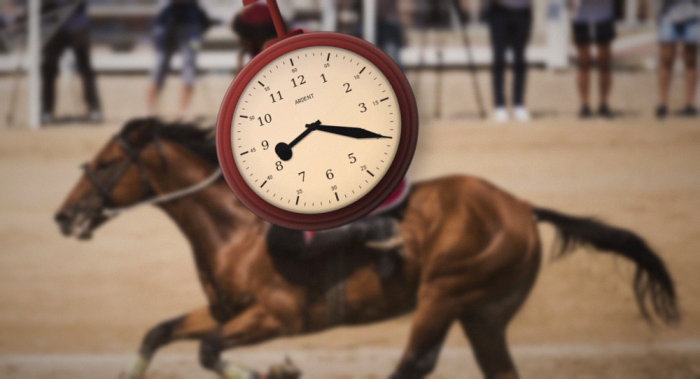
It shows 8,20
